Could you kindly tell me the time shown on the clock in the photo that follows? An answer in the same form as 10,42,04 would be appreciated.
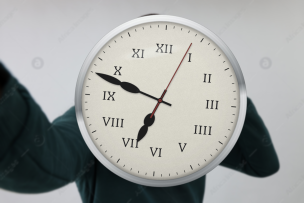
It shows 6,48,04
